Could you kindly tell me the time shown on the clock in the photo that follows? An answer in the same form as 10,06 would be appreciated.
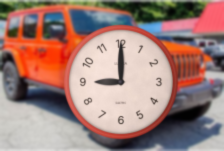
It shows 9,00
